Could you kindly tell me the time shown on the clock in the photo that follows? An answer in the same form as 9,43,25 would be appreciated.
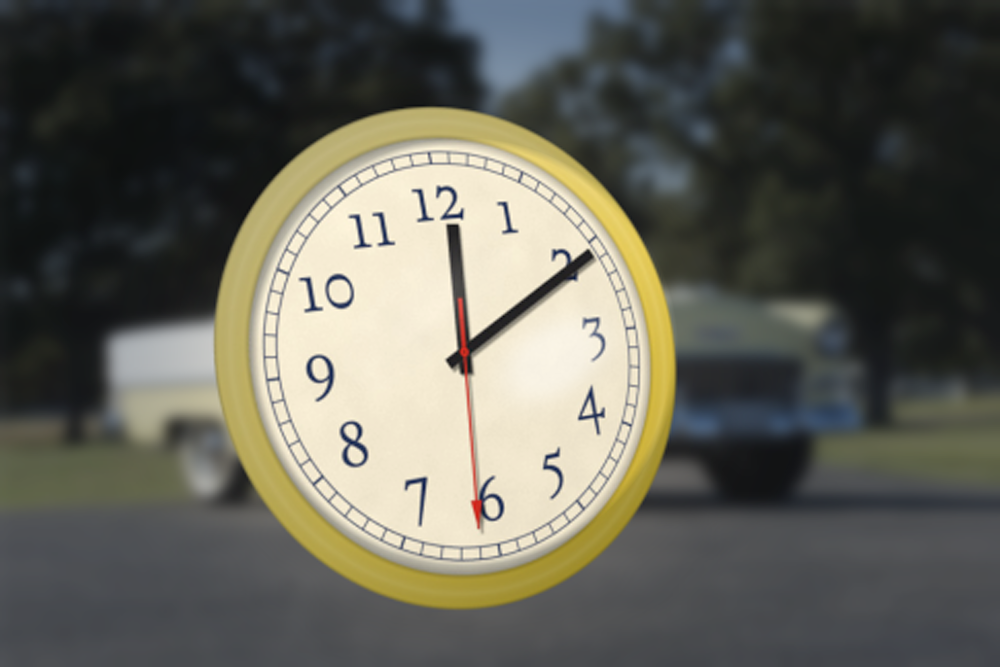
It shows 12,10,31
